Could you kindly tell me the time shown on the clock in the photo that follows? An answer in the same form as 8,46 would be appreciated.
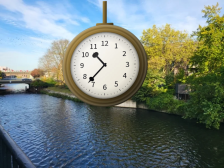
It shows 10,37
